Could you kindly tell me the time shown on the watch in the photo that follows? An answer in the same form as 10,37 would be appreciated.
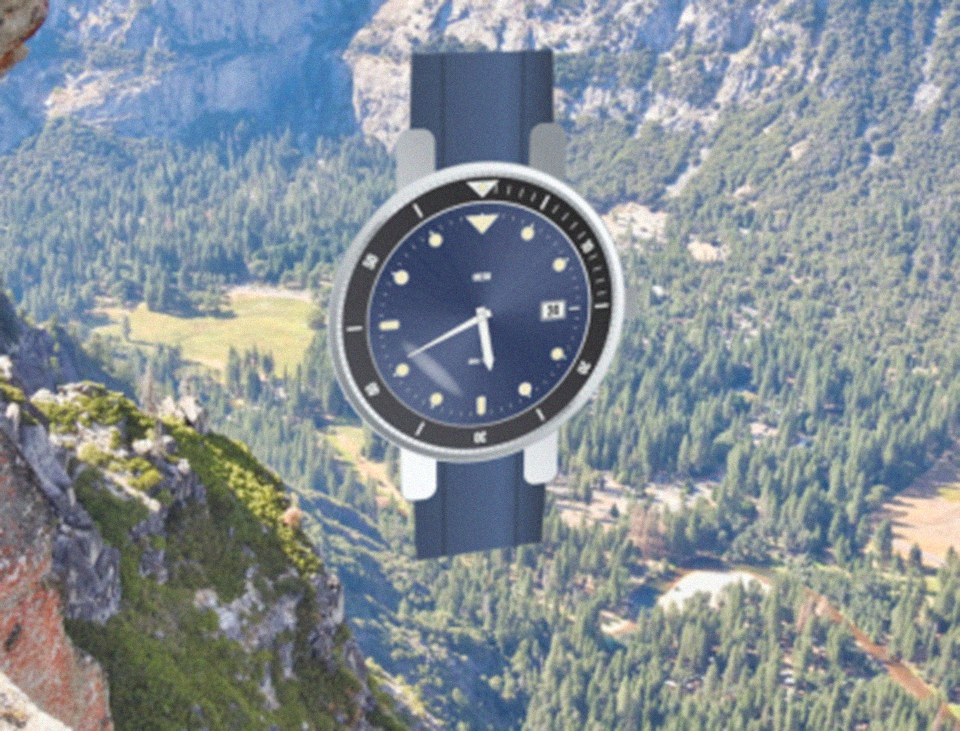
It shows 5,41
